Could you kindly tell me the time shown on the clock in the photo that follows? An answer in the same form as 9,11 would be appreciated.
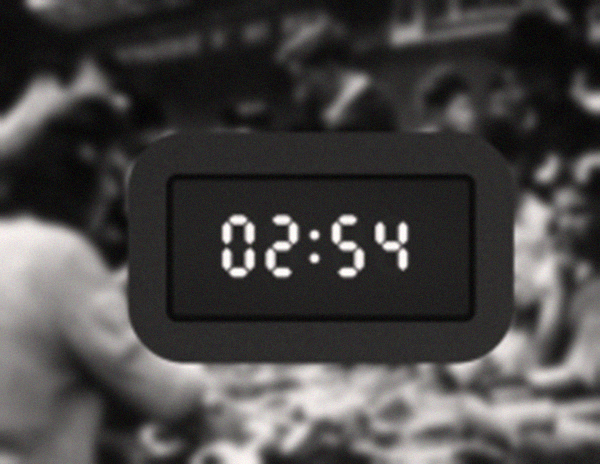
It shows 2,54
